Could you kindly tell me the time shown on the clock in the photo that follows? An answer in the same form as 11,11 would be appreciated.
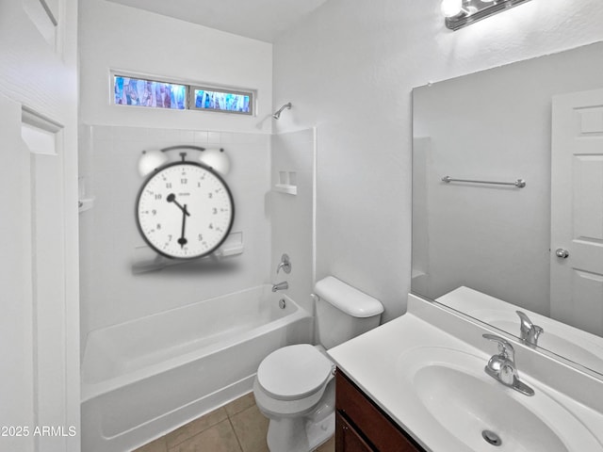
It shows 10,31
